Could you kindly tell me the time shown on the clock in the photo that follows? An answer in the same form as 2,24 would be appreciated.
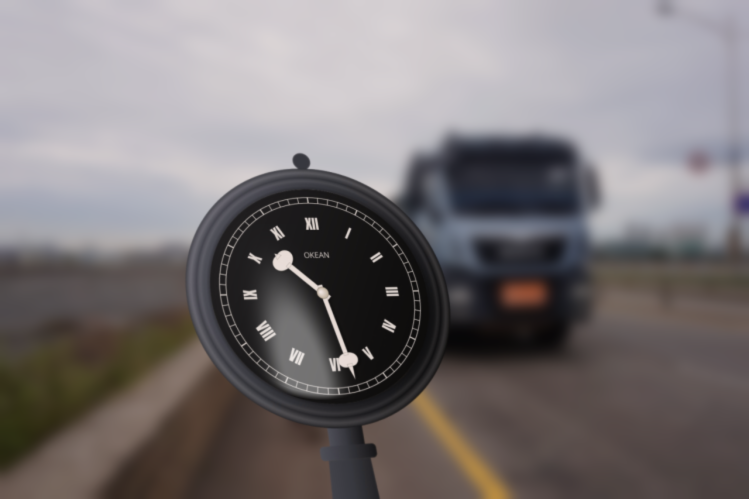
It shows 10,28
